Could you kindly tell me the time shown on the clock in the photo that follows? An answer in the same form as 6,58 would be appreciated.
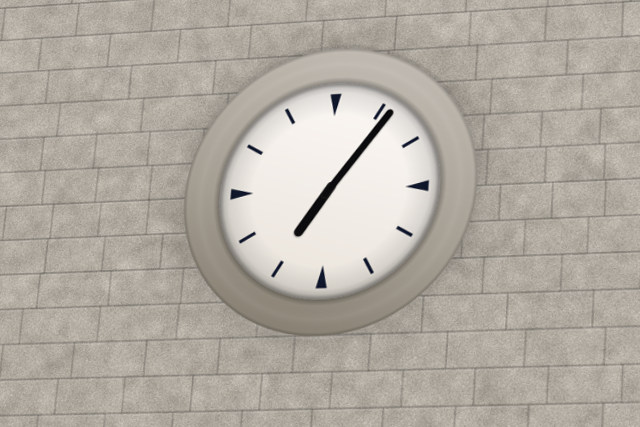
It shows 7,06
